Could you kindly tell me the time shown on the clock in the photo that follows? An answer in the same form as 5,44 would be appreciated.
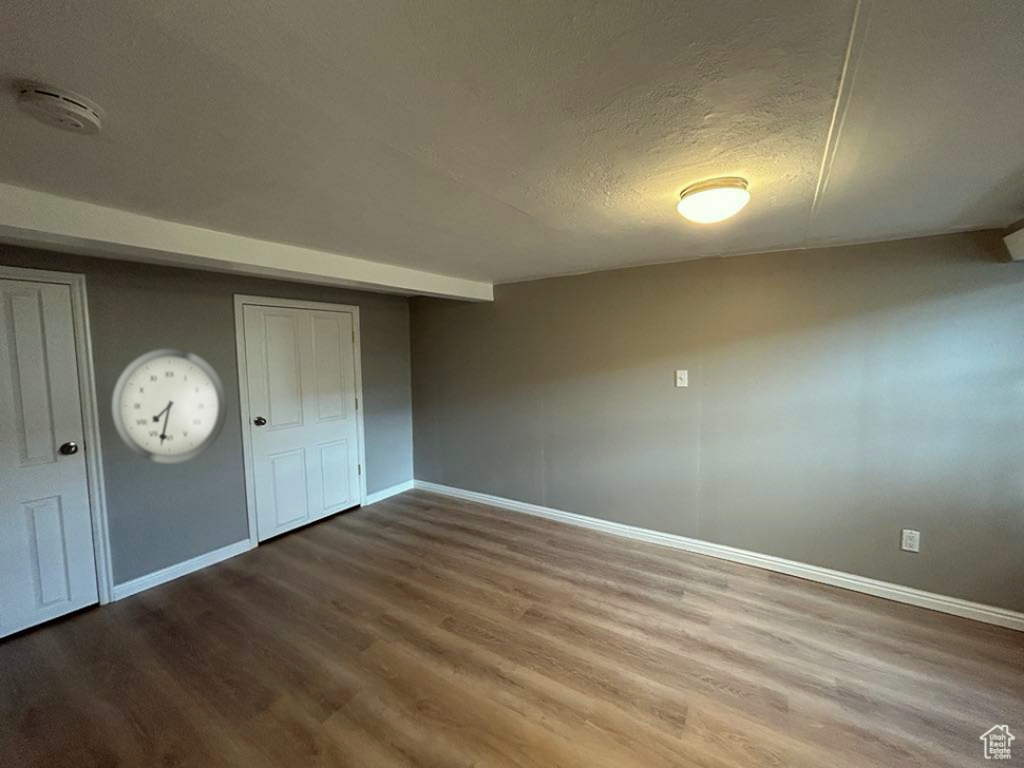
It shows 7,32
